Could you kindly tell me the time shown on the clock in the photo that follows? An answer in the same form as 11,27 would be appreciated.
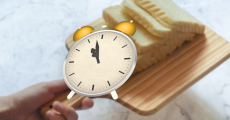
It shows 10,58
